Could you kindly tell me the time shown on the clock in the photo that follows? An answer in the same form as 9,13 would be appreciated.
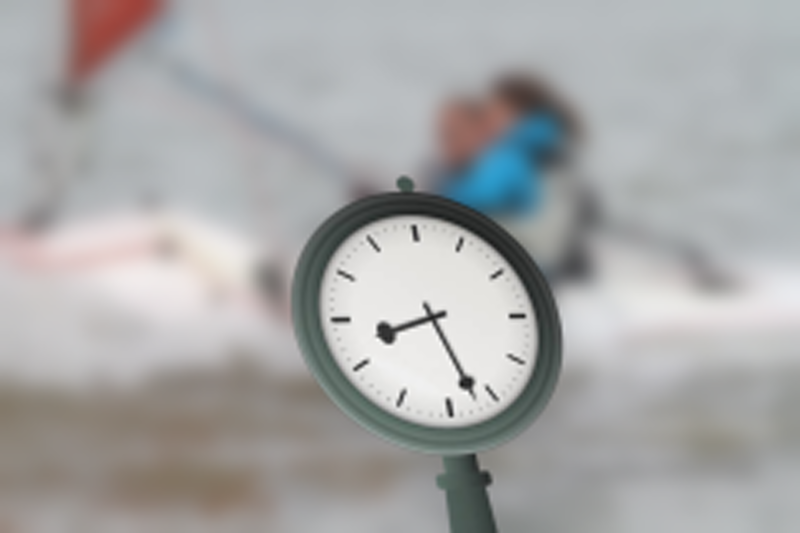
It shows 8,27
